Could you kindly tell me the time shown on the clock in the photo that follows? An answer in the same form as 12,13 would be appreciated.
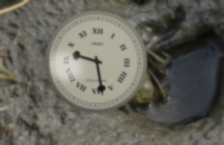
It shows 9,28
